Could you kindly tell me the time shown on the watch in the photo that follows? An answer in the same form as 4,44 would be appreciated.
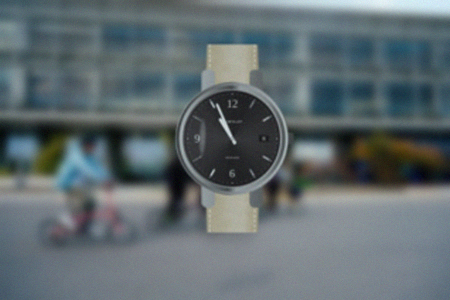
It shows 10,56
